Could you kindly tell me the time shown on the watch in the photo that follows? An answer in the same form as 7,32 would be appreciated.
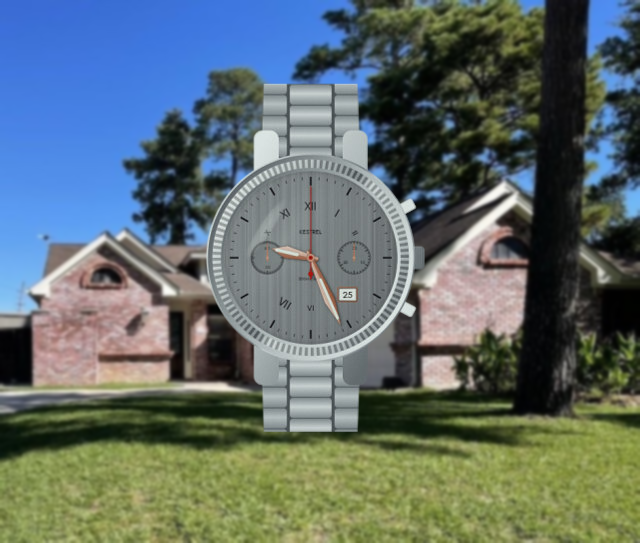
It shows 9,26
